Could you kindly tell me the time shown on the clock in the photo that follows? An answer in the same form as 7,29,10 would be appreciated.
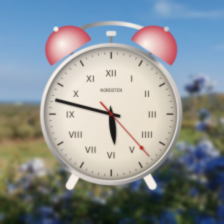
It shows 5,47,23
